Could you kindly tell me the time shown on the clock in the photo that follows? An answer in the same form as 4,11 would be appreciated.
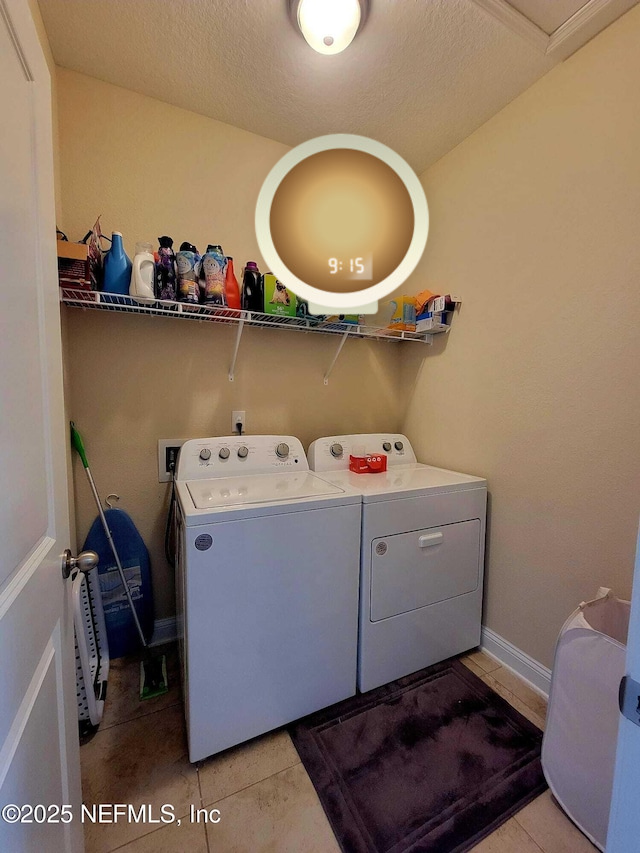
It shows 9,15
